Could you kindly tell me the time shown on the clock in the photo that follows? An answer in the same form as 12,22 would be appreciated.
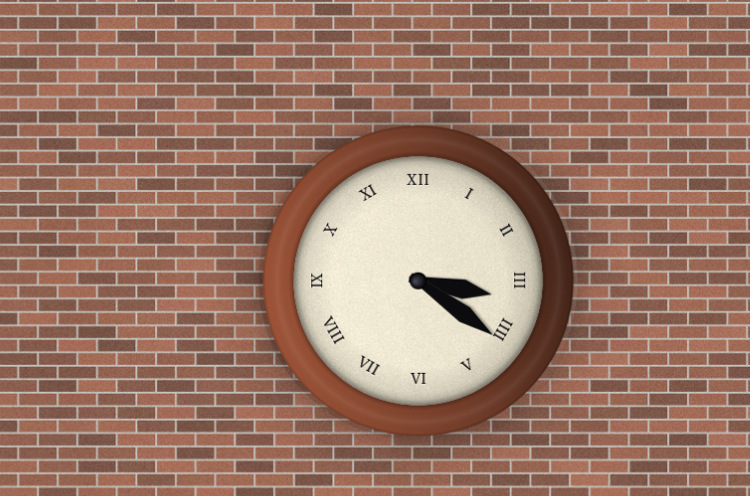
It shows 3,21
